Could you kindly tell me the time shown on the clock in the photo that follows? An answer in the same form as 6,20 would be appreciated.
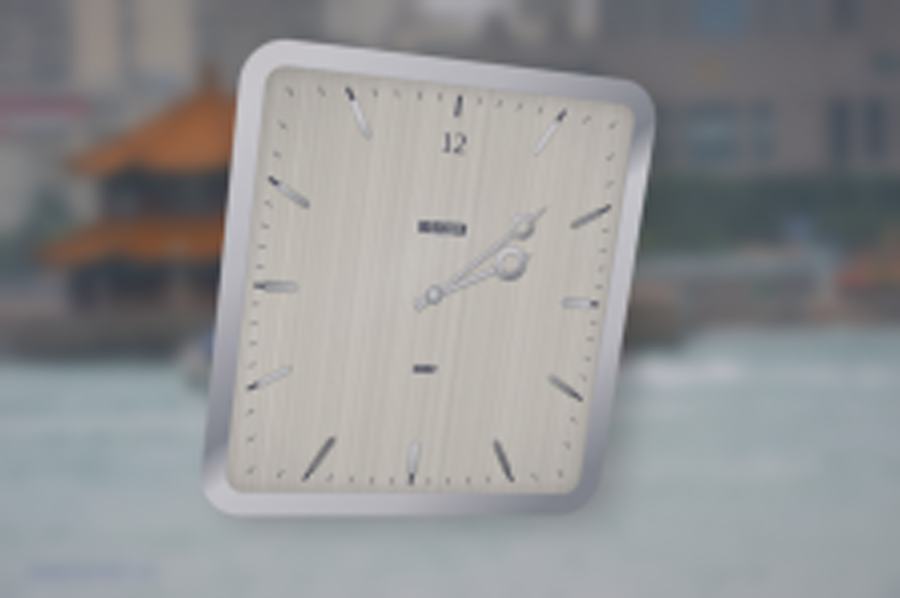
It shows 2,08
